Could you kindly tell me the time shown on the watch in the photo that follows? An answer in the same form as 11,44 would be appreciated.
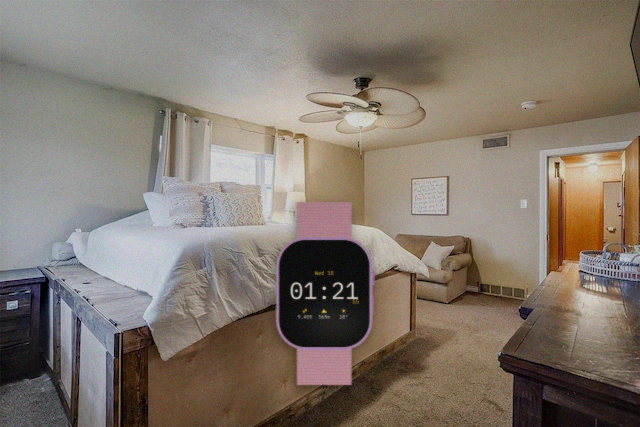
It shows 1,21
